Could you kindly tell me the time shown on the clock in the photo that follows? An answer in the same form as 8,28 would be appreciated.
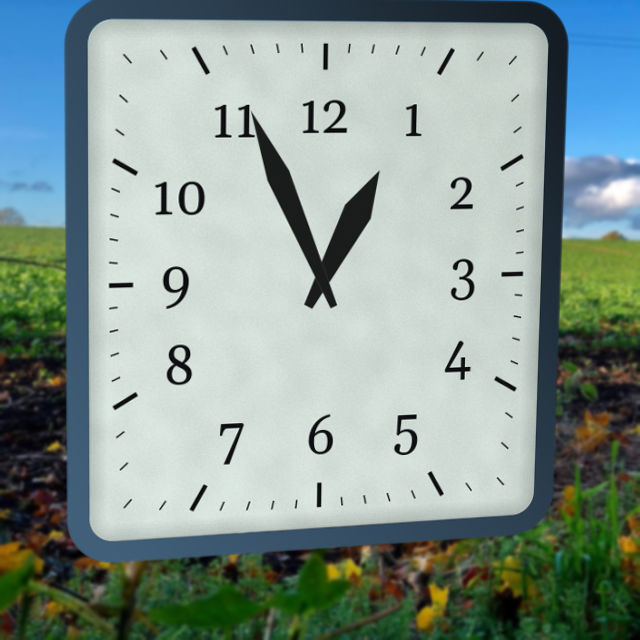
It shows 12,56
